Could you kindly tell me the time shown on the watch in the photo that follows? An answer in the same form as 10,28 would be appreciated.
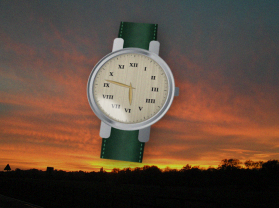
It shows 5,47
